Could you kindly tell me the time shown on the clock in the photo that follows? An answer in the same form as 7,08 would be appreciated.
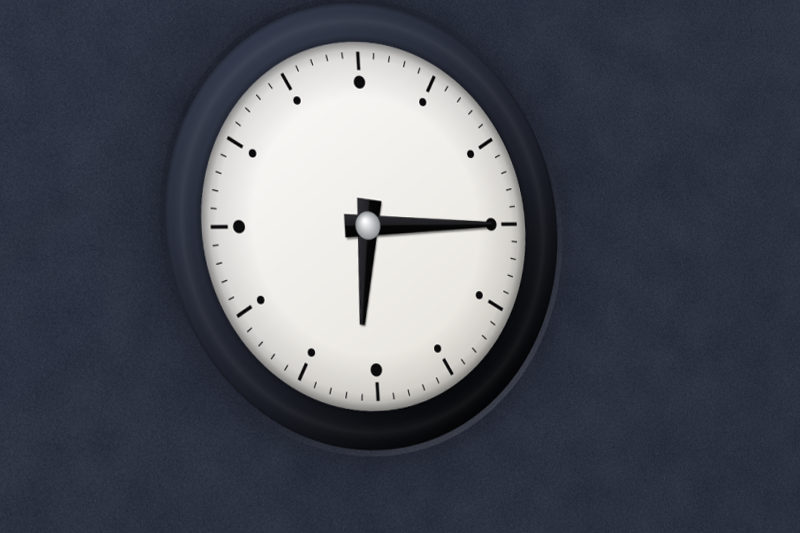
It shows 6,15
